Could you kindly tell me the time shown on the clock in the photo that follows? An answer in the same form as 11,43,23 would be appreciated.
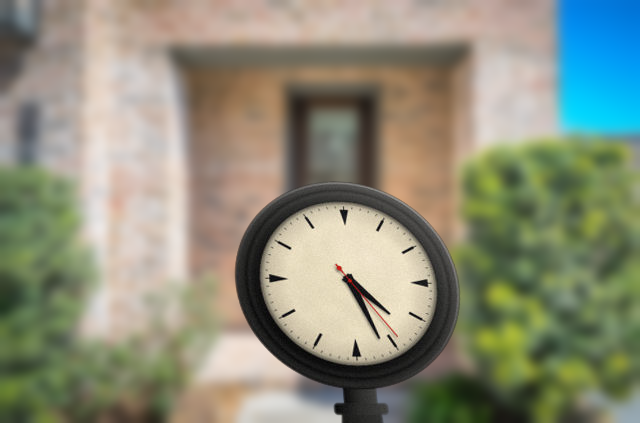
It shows 4,26,24
